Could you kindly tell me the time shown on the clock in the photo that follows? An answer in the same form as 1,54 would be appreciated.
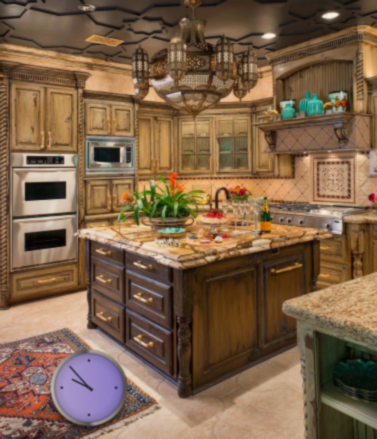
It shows 9,53
